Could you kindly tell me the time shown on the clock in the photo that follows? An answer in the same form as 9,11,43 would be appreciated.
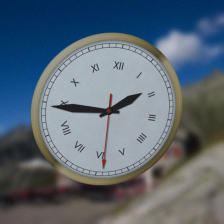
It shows 1,44,29
